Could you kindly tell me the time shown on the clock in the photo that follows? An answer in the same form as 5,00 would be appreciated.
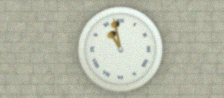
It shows 10,58
